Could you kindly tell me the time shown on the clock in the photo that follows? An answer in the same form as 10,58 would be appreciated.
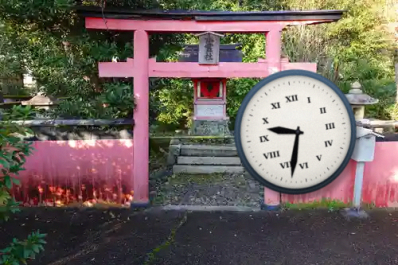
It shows 9,33
